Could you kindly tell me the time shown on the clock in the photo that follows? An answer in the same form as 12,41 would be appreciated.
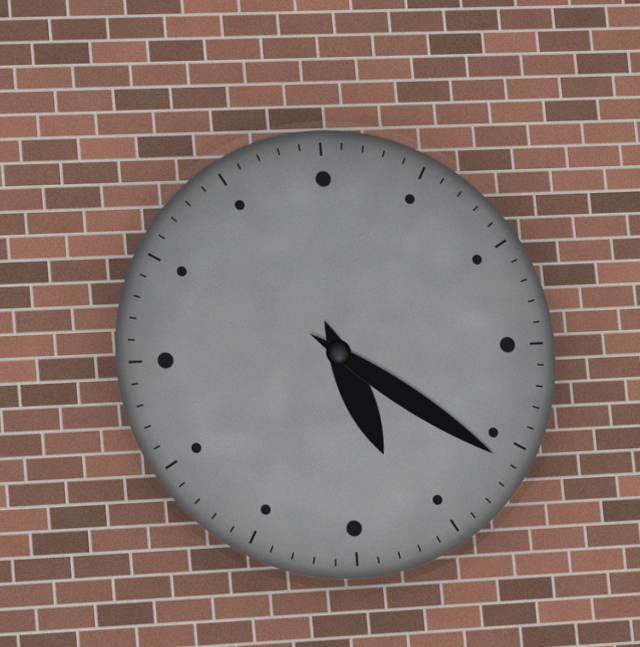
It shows 5,21
